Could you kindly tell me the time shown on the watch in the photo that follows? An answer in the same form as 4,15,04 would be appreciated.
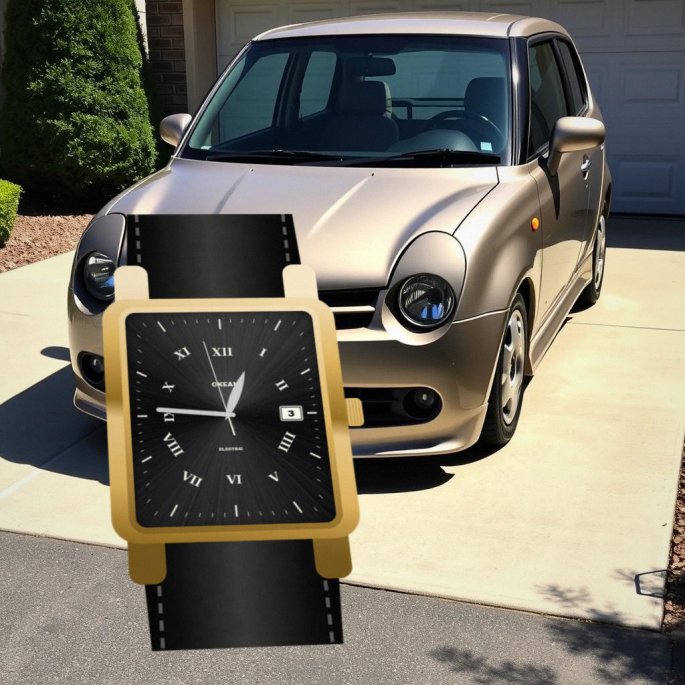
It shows 12,45,58
